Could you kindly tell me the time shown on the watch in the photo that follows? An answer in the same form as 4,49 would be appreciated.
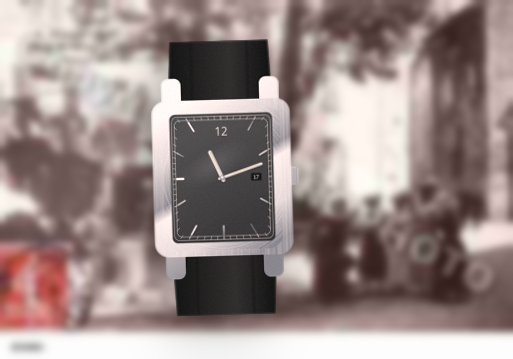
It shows 11,12
